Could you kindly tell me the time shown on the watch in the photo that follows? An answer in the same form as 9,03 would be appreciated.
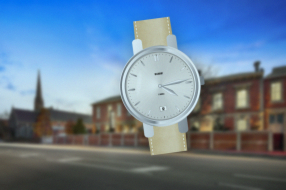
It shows 4,14
